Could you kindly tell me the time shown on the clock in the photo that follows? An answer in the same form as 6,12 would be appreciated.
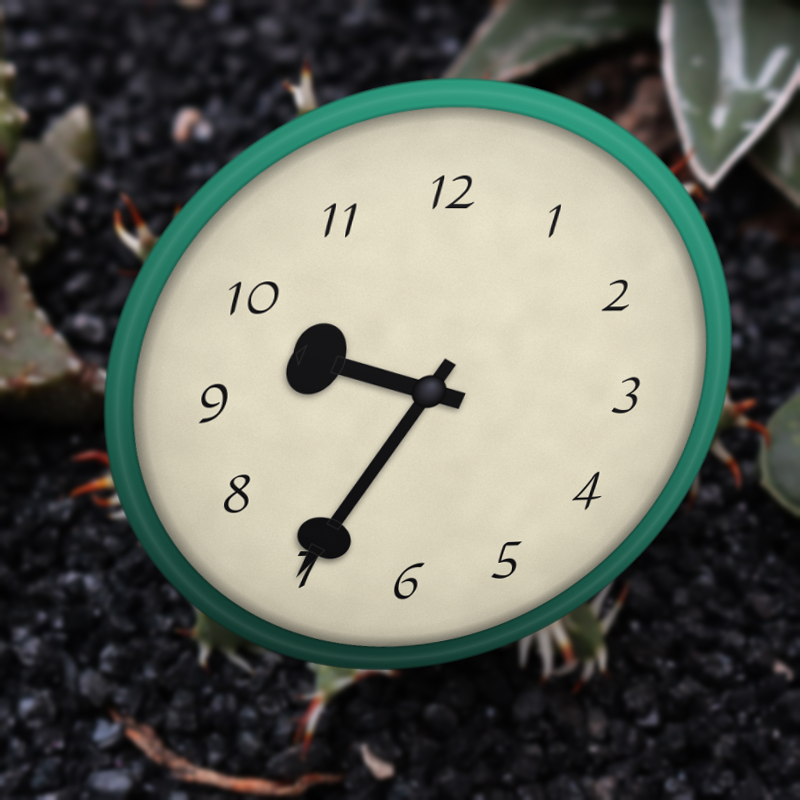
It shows 9,35
